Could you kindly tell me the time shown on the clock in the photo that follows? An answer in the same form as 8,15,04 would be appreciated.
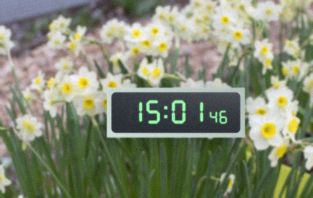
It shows 15,01,46
